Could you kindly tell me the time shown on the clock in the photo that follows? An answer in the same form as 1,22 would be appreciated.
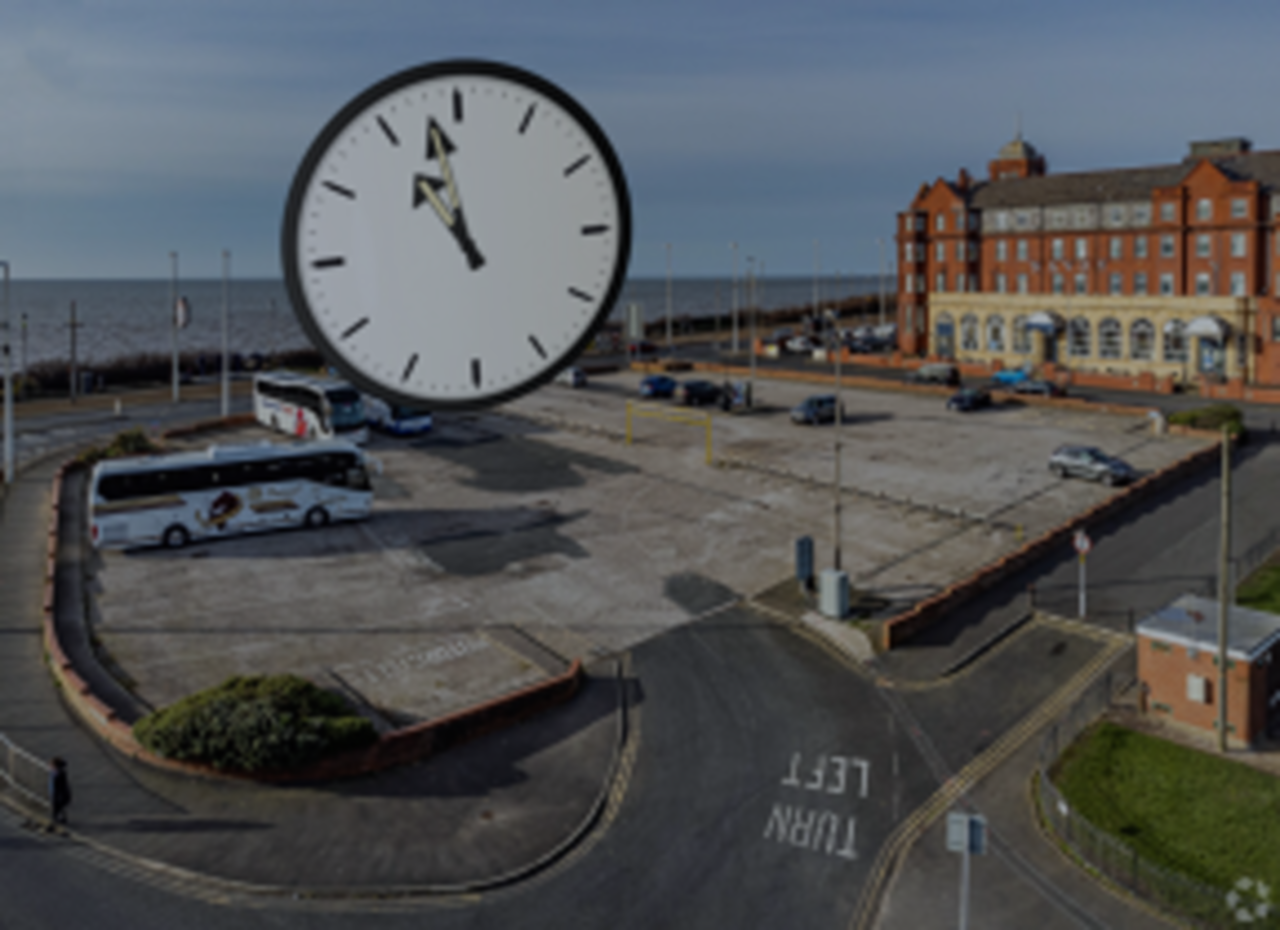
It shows 10,58
